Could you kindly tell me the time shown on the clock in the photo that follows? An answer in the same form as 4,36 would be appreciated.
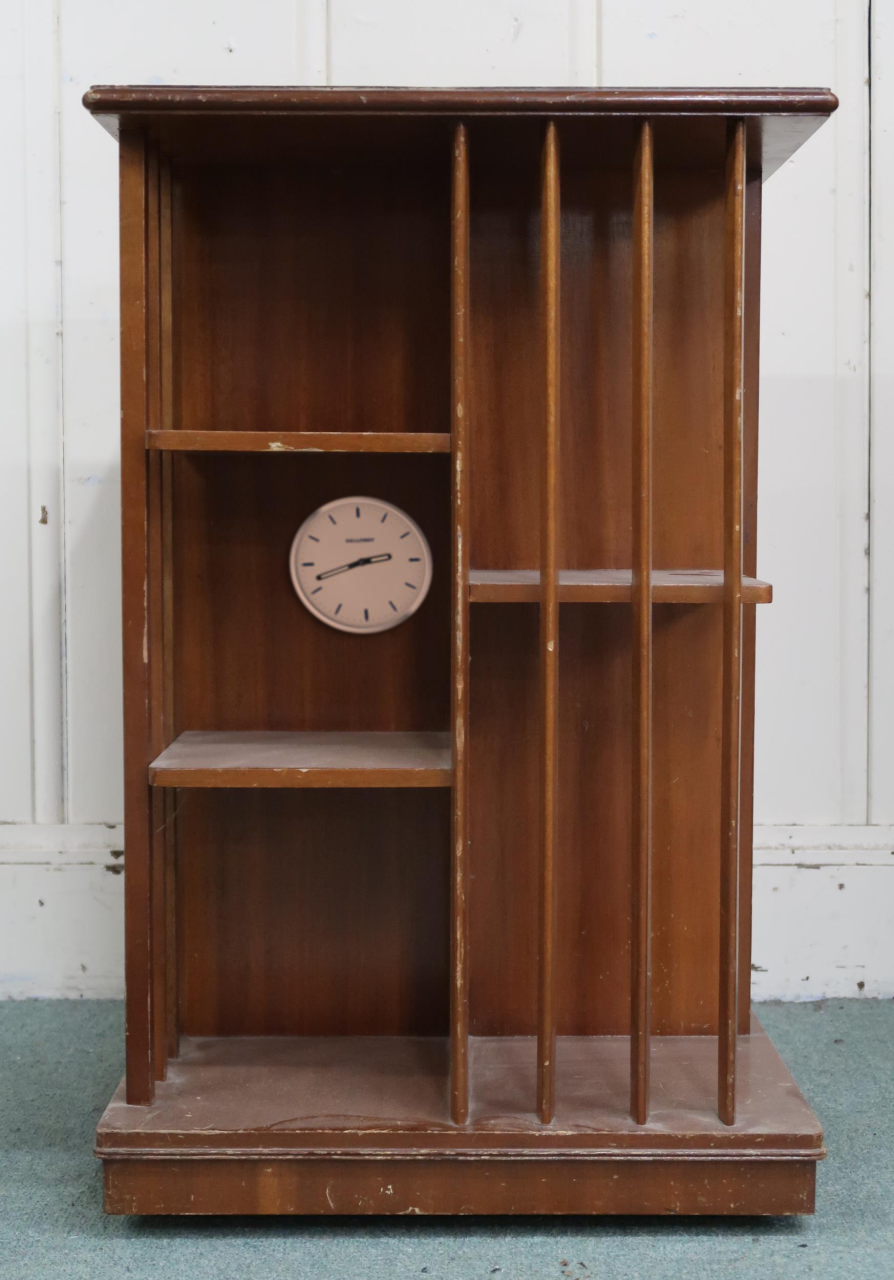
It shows 2,42
